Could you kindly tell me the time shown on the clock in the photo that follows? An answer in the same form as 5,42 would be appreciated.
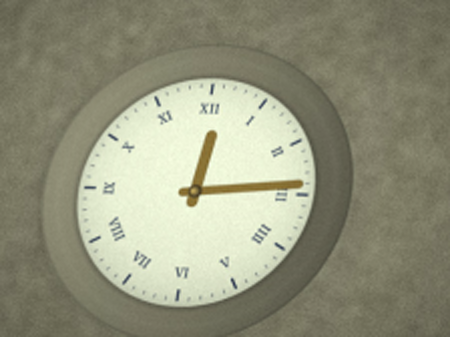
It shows 12,14
